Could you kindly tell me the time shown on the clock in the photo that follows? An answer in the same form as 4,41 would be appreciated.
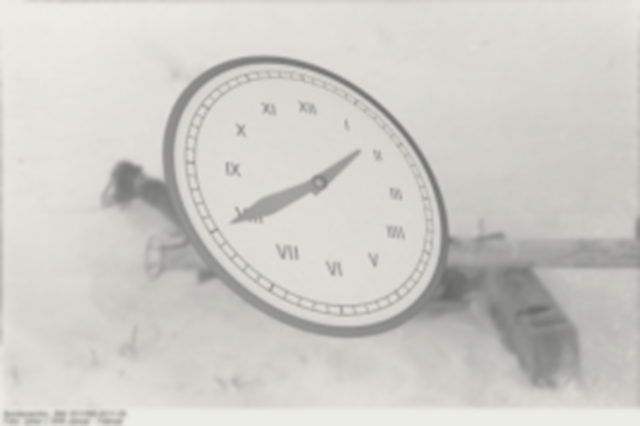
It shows 1,40
